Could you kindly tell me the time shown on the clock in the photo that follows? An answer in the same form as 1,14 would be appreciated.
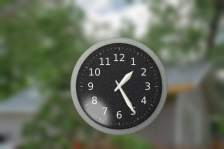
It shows 1,25
